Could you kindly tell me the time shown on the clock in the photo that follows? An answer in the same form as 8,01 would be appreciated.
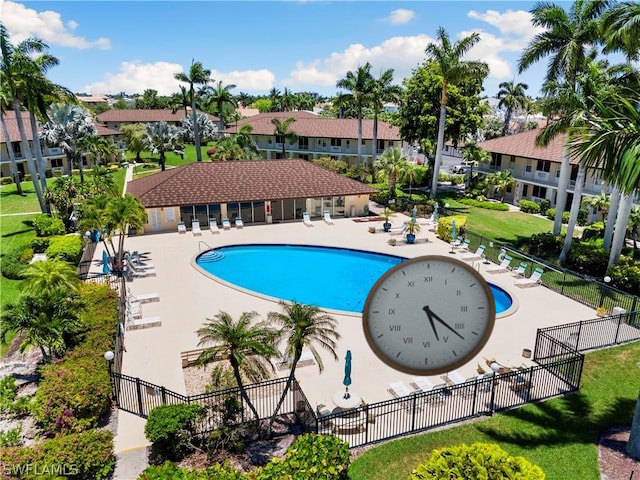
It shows 5,22
